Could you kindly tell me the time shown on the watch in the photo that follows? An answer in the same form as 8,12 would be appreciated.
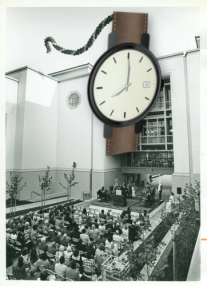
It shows 8,00
